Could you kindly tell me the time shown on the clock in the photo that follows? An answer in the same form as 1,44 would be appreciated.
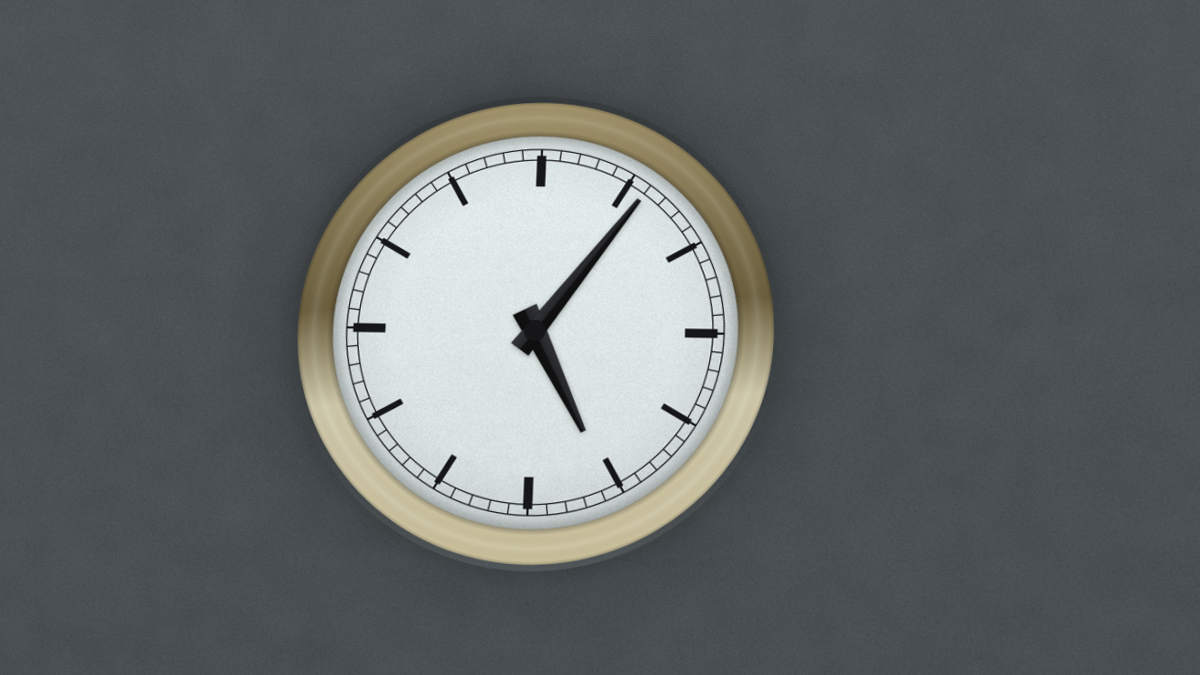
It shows 5,06
